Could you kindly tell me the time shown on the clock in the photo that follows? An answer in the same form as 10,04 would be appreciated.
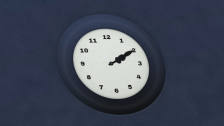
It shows 2,10
